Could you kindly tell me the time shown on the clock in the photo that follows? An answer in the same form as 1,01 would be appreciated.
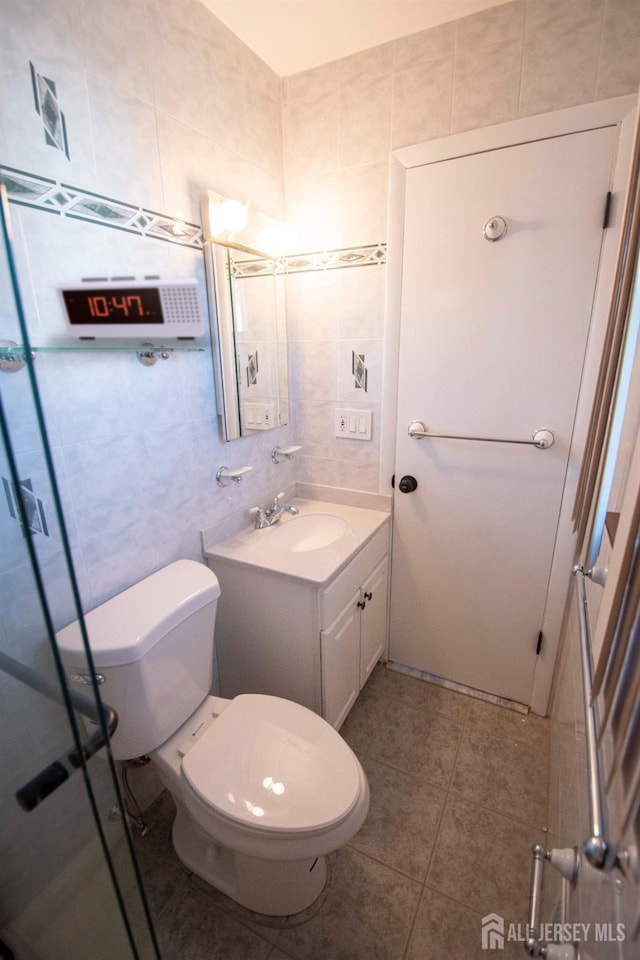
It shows 10,47
